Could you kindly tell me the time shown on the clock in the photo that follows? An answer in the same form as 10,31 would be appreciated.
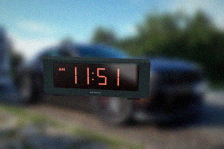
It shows 11,51
